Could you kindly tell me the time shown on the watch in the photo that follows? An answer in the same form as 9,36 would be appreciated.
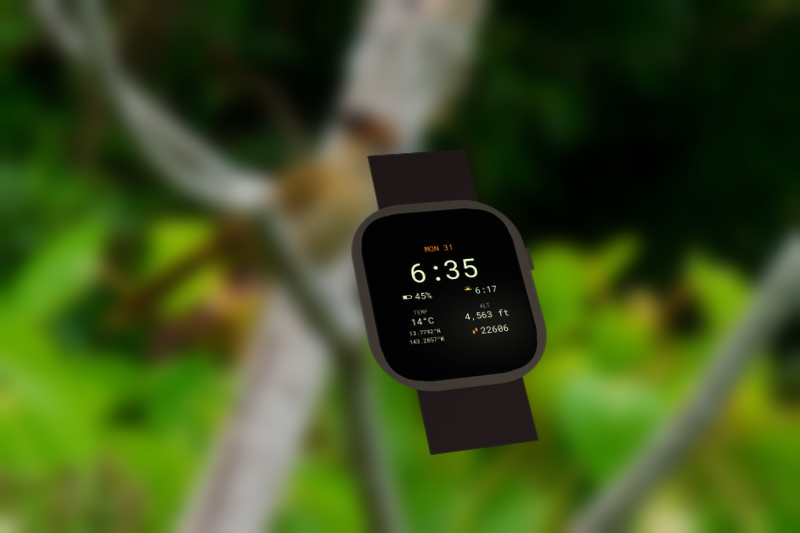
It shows 6,35
